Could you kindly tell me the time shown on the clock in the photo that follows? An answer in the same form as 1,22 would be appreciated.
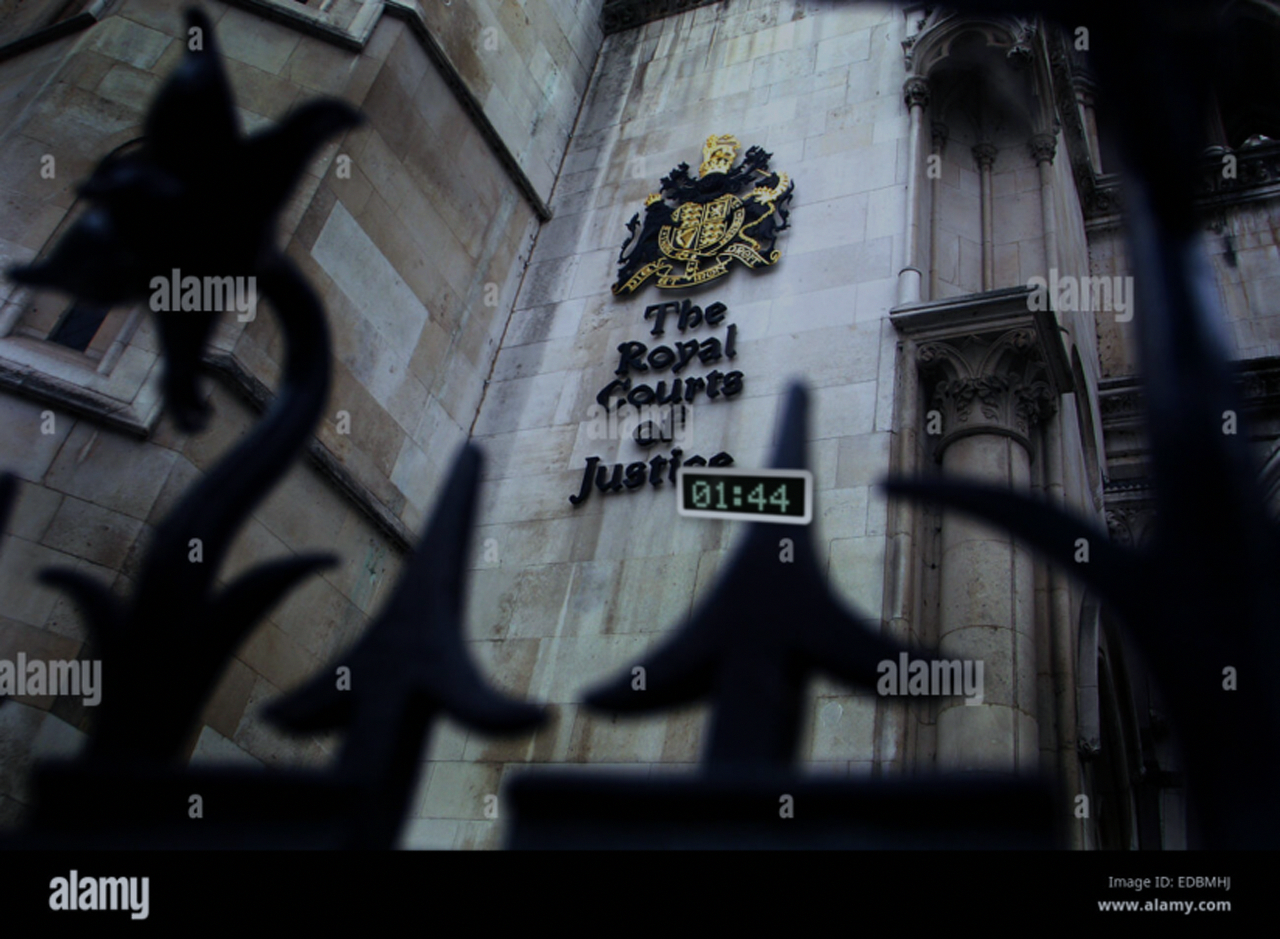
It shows 1,44
